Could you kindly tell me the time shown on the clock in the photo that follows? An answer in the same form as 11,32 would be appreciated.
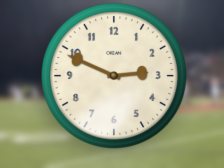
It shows 2,49
